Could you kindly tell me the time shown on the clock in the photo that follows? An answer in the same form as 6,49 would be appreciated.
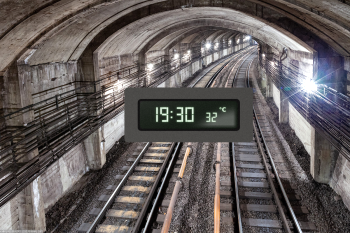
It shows 19,30
